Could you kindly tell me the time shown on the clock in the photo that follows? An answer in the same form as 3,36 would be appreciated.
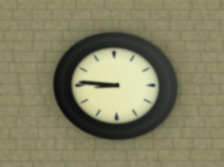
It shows 8,46
